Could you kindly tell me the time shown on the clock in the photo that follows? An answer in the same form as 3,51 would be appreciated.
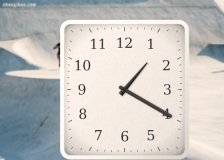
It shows 1,20
